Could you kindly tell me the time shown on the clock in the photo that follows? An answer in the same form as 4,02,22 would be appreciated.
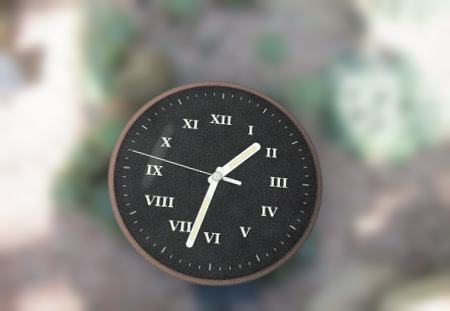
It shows 1,32,47
